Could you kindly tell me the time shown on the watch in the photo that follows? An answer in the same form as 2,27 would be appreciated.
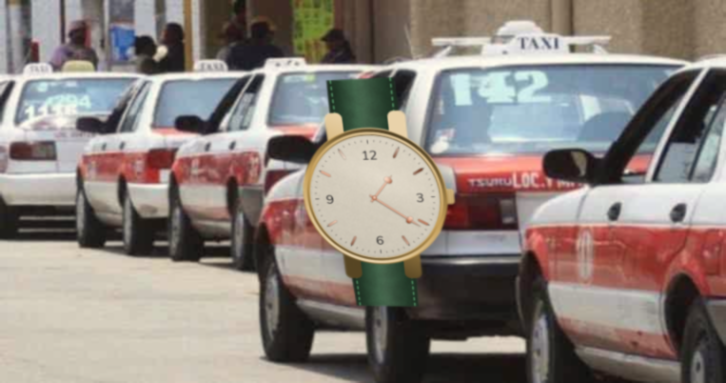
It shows 1,21
